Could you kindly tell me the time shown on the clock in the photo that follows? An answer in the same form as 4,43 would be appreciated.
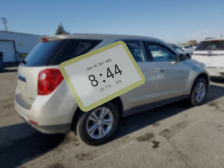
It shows 8,44
